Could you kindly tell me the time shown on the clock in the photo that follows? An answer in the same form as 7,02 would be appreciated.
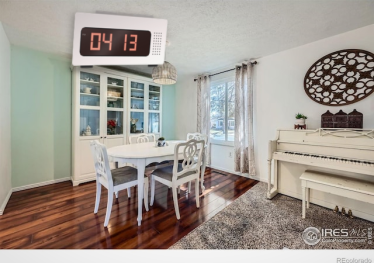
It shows 4,13
